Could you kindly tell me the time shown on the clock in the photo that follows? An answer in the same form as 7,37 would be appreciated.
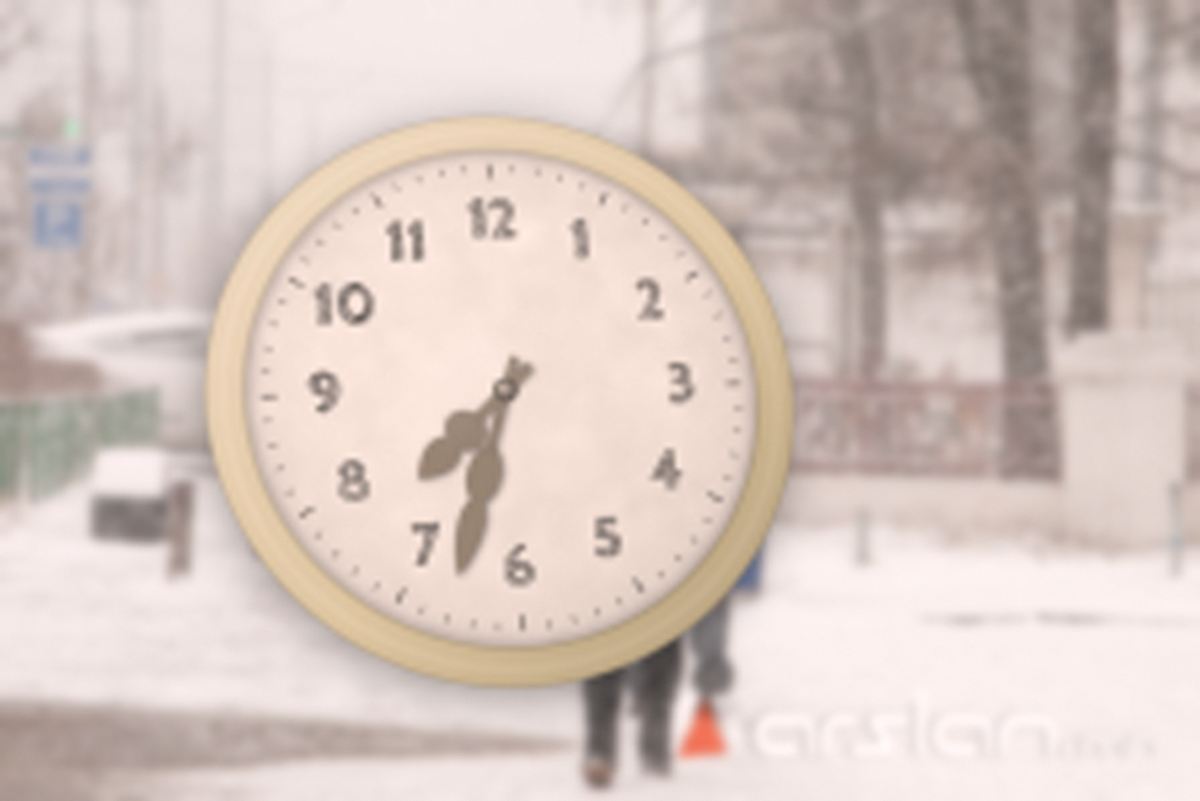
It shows 7,33
